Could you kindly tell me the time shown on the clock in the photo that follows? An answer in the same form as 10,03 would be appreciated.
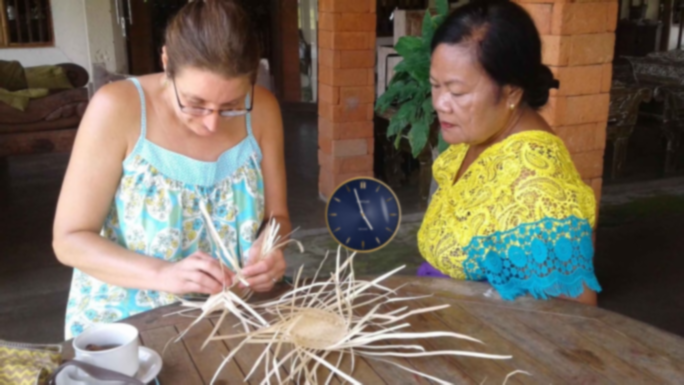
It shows 4,57
